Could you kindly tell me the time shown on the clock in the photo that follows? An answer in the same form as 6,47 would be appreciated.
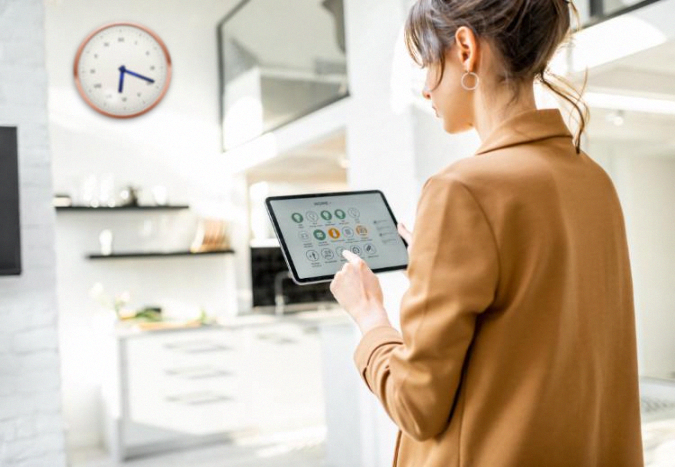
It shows 6,19
